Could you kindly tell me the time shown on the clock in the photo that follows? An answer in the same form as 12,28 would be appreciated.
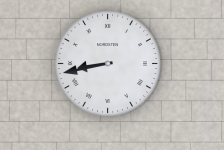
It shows 8,43
